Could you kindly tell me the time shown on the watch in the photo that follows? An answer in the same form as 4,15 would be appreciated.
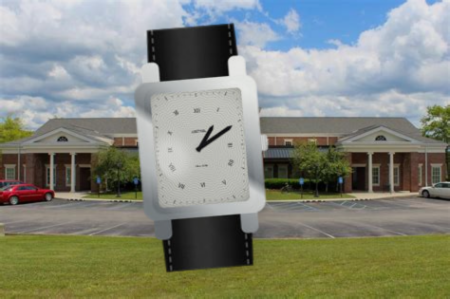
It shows 1,10
